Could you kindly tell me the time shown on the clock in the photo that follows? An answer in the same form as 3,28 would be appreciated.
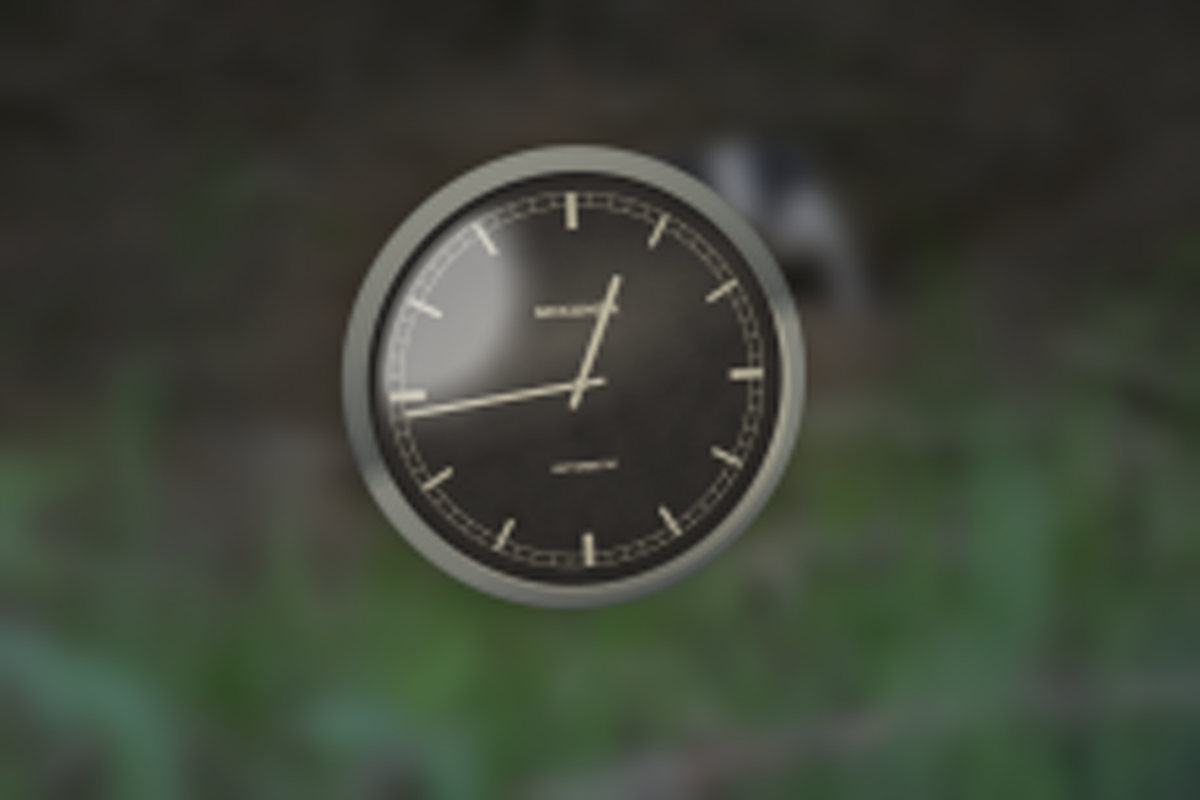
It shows 12,44
